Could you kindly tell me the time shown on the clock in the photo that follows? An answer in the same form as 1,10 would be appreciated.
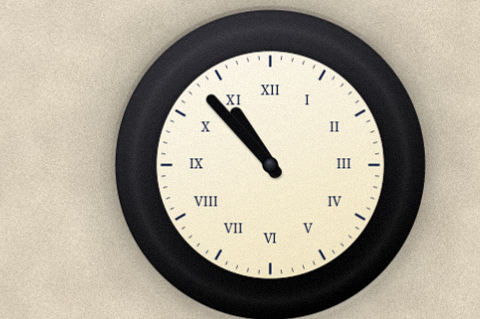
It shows 10,53
